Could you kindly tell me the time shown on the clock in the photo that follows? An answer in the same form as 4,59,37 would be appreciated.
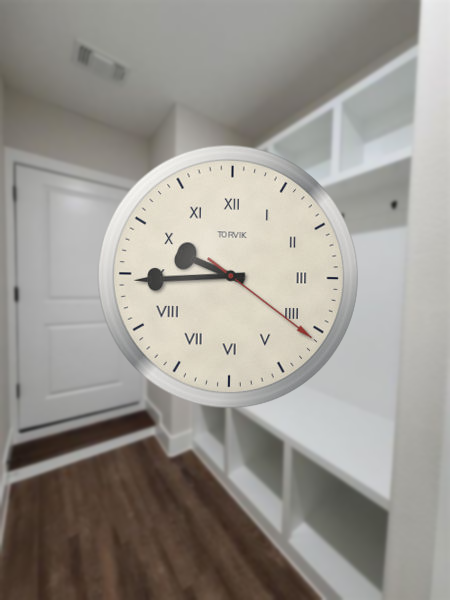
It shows 9,44,21
